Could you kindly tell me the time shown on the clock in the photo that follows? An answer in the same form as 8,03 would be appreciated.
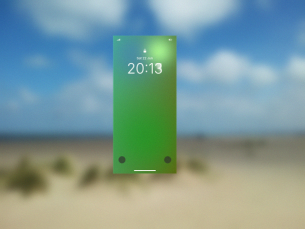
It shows 20,13
